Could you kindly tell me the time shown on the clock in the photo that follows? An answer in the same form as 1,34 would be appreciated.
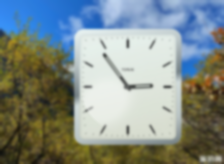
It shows 2,54
